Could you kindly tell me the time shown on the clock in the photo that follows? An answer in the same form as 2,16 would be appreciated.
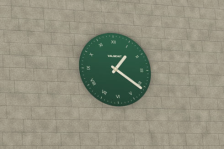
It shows 1,21
